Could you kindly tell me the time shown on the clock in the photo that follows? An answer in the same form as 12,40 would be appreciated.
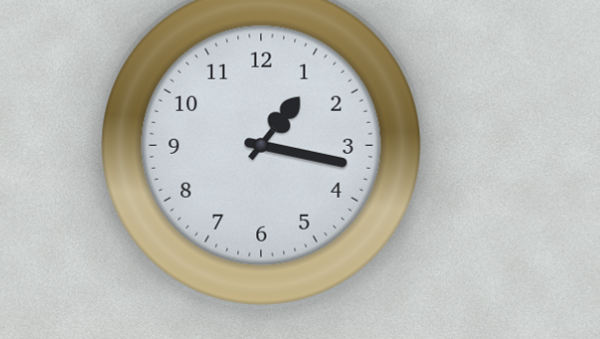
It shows 1,17
